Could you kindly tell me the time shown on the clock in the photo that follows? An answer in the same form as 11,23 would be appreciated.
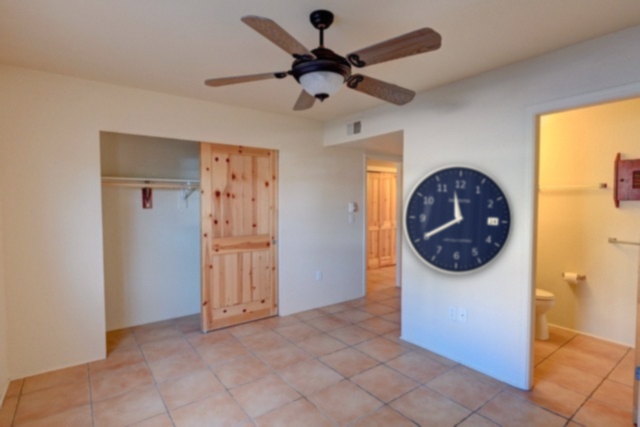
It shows 11,40
